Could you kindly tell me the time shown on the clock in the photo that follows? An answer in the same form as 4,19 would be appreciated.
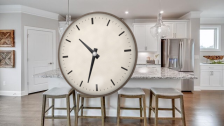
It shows 10,33
